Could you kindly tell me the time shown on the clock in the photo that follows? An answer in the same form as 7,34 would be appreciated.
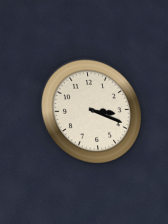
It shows 3,19
